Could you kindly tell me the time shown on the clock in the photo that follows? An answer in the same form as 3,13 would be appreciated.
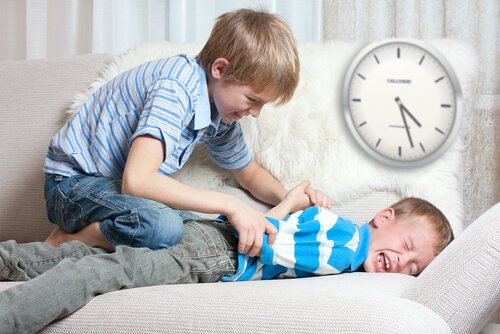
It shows 4,27
